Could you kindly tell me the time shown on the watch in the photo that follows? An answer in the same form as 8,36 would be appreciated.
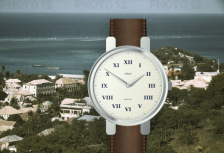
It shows 1,51
